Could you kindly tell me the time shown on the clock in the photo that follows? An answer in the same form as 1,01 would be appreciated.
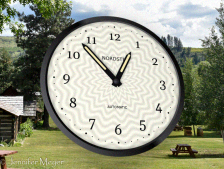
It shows 12,53
